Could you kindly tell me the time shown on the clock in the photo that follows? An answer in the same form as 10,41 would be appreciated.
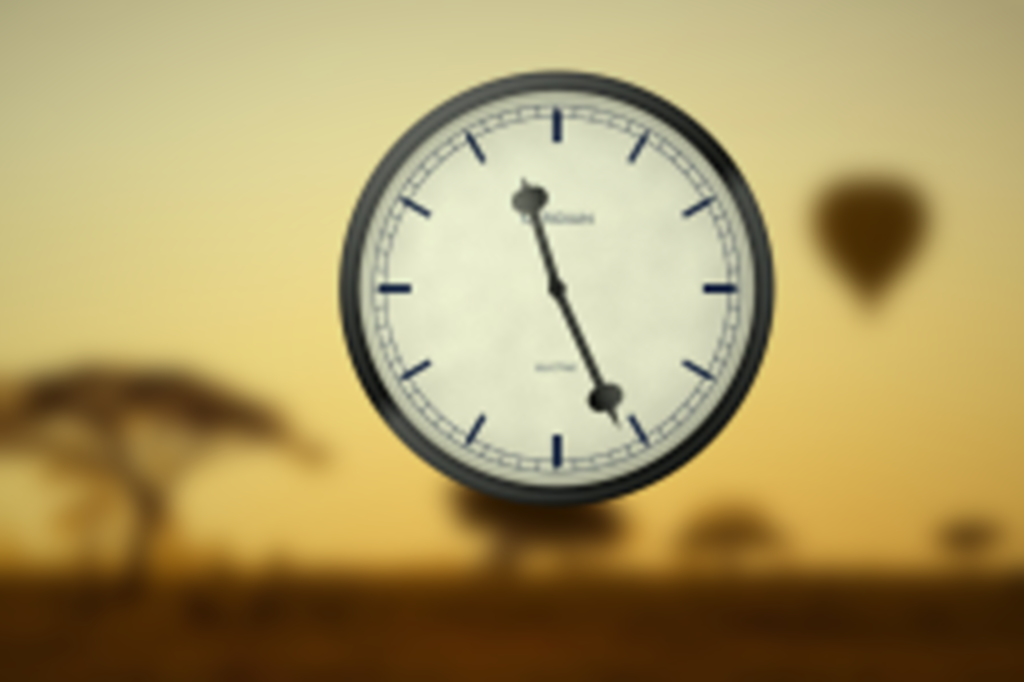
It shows 11,26
